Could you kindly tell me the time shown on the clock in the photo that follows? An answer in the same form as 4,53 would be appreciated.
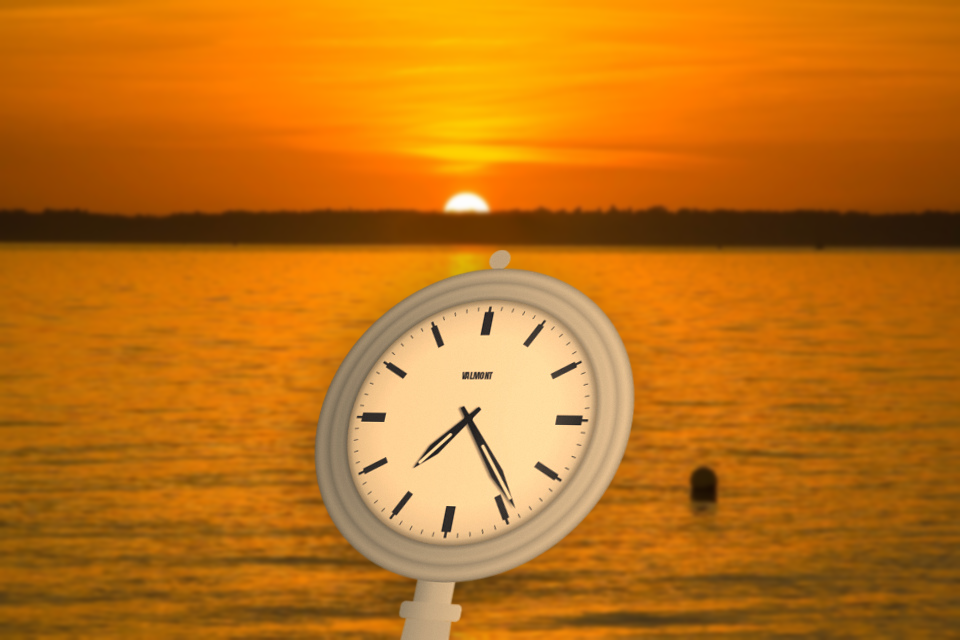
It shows 7,24
